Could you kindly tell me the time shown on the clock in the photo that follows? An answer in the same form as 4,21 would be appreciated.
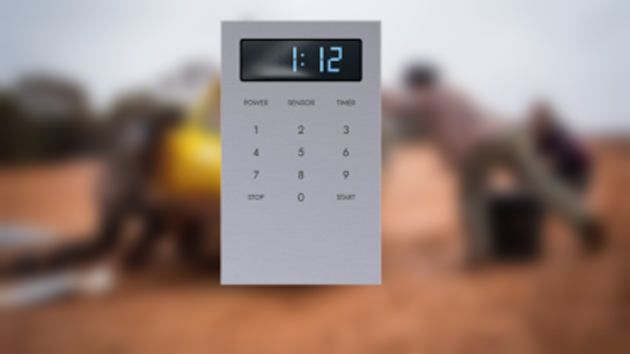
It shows 1,12
